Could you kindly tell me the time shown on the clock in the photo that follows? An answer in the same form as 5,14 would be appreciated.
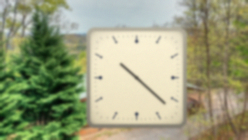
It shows 10,22
